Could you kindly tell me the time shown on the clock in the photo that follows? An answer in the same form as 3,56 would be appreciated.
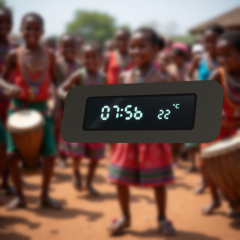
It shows 7,56
